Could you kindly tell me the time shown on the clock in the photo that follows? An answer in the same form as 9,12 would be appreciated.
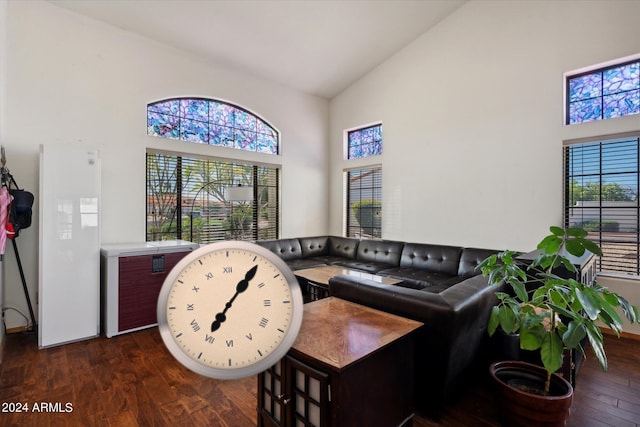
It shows 7,06
